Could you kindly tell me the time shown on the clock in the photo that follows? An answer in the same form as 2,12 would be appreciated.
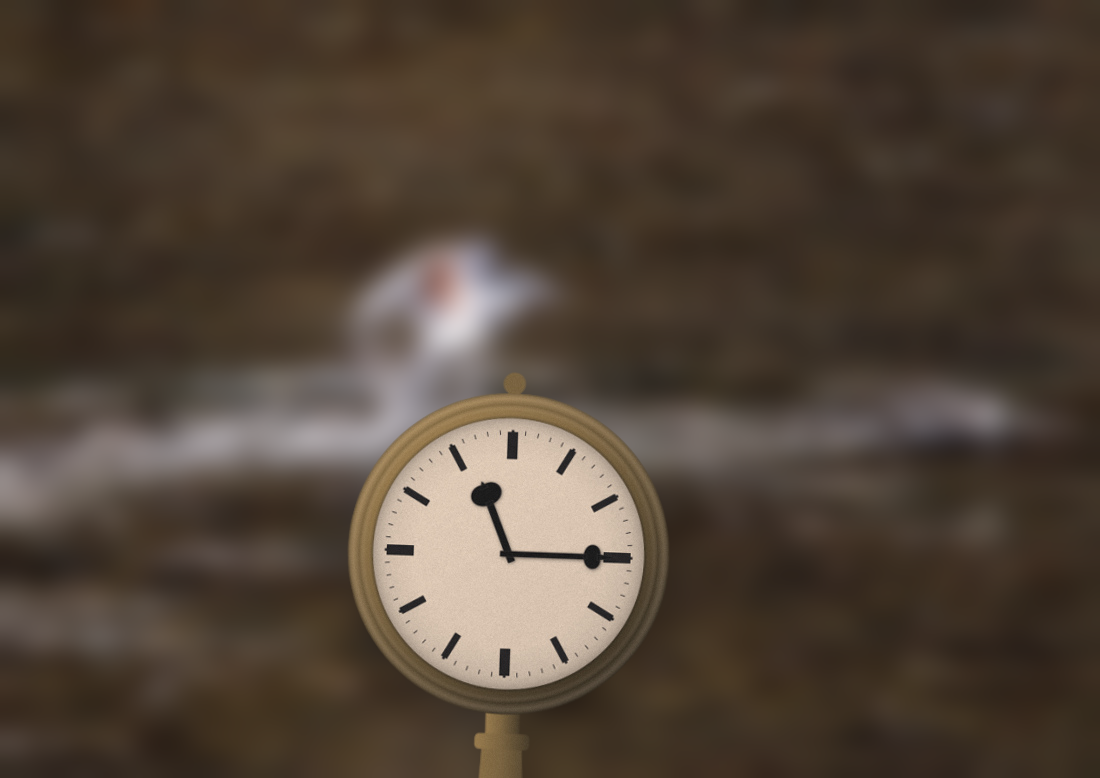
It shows 11,15
